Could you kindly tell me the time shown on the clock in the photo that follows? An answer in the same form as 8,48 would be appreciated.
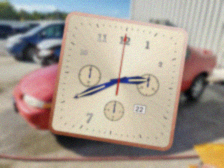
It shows 2,40
